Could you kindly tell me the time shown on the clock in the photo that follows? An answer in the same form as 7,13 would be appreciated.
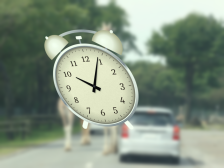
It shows 10,04
